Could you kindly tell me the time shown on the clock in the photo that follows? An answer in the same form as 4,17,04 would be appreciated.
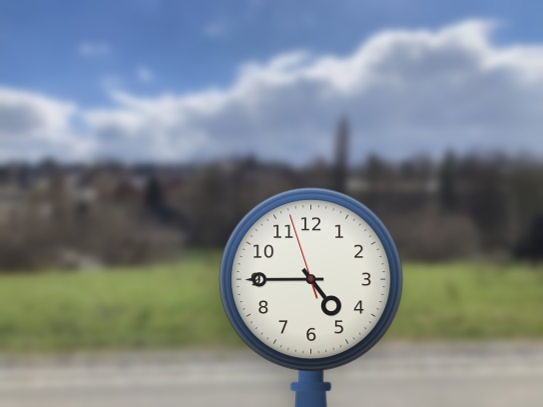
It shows 4,44,57
